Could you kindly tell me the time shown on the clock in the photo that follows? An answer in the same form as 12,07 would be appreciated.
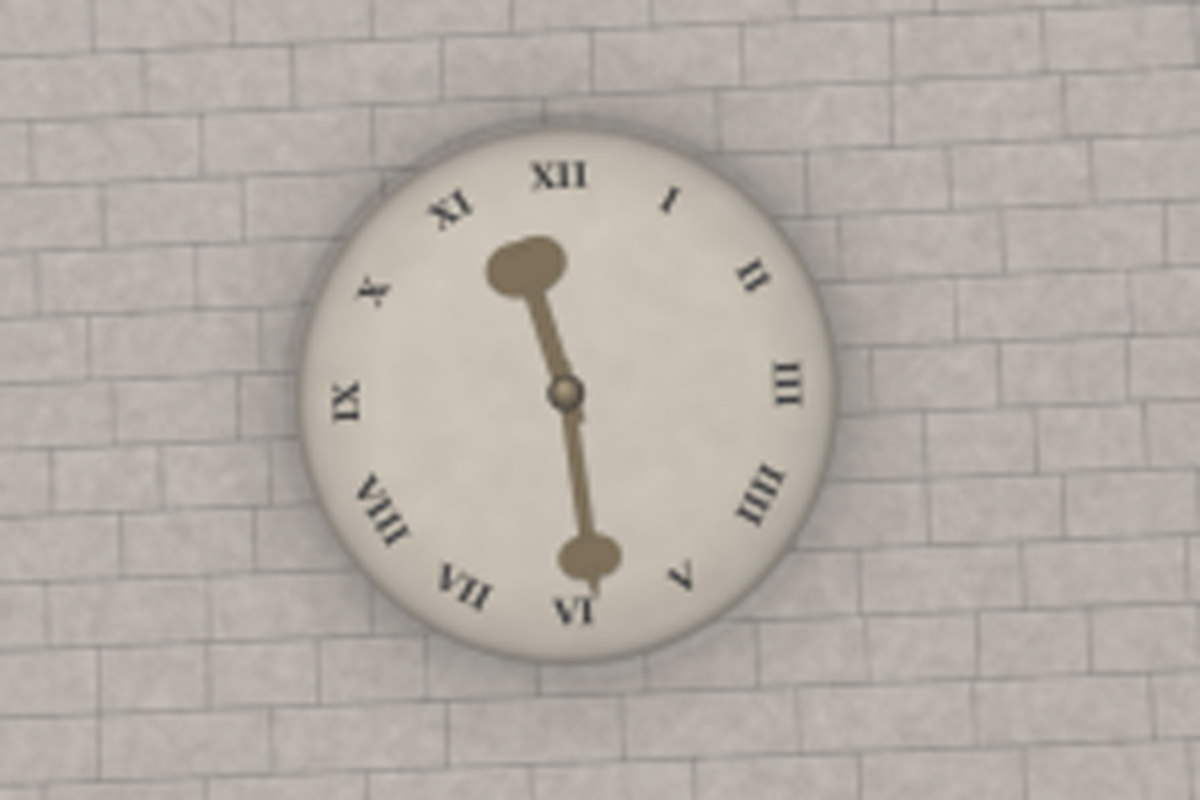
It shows 11,29
